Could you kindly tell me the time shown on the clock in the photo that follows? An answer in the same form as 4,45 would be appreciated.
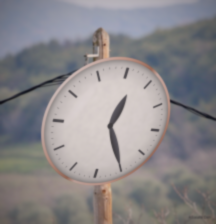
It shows 12,25
